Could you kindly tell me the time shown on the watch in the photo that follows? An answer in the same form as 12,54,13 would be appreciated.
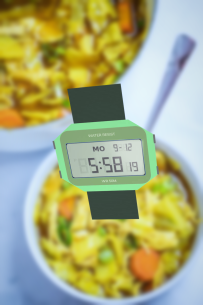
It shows 5,58,19
